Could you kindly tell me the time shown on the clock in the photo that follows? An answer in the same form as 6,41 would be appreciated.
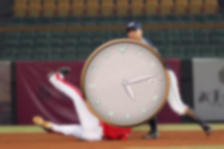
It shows 5,13
